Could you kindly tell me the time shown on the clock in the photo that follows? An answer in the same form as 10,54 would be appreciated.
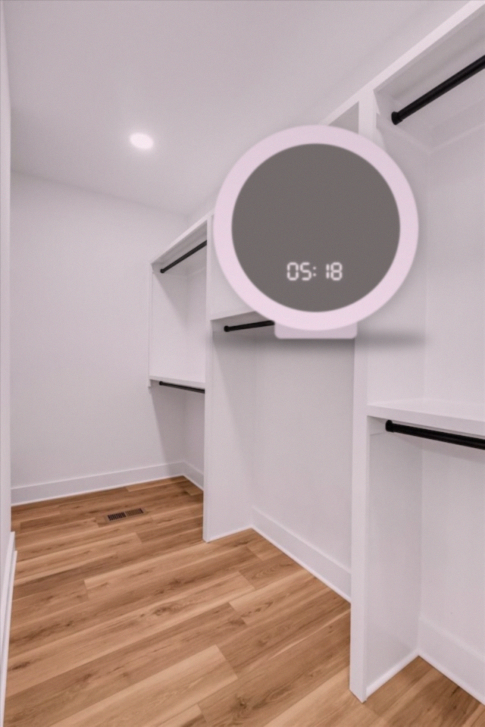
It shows 5,18
